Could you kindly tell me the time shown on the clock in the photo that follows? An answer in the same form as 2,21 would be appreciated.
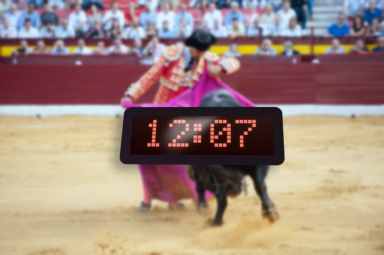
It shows 12,07
